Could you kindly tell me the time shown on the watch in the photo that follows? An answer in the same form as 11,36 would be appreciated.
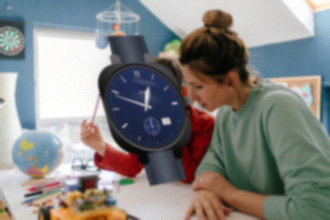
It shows 12,49
